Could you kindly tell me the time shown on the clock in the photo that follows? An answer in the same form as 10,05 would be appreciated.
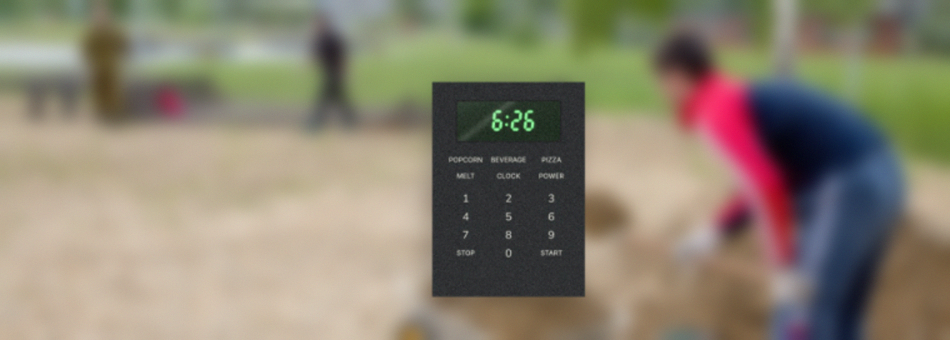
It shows 6,26
